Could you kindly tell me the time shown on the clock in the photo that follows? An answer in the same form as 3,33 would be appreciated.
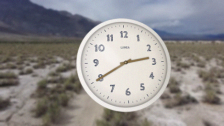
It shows 2,40
